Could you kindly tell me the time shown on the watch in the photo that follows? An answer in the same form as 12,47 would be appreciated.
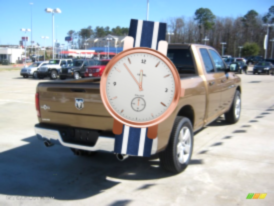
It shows 11,53
